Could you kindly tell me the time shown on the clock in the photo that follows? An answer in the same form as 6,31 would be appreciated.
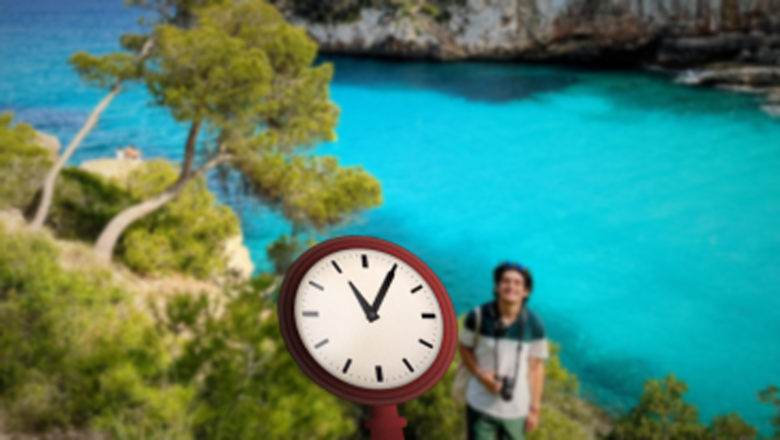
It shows 11,05
